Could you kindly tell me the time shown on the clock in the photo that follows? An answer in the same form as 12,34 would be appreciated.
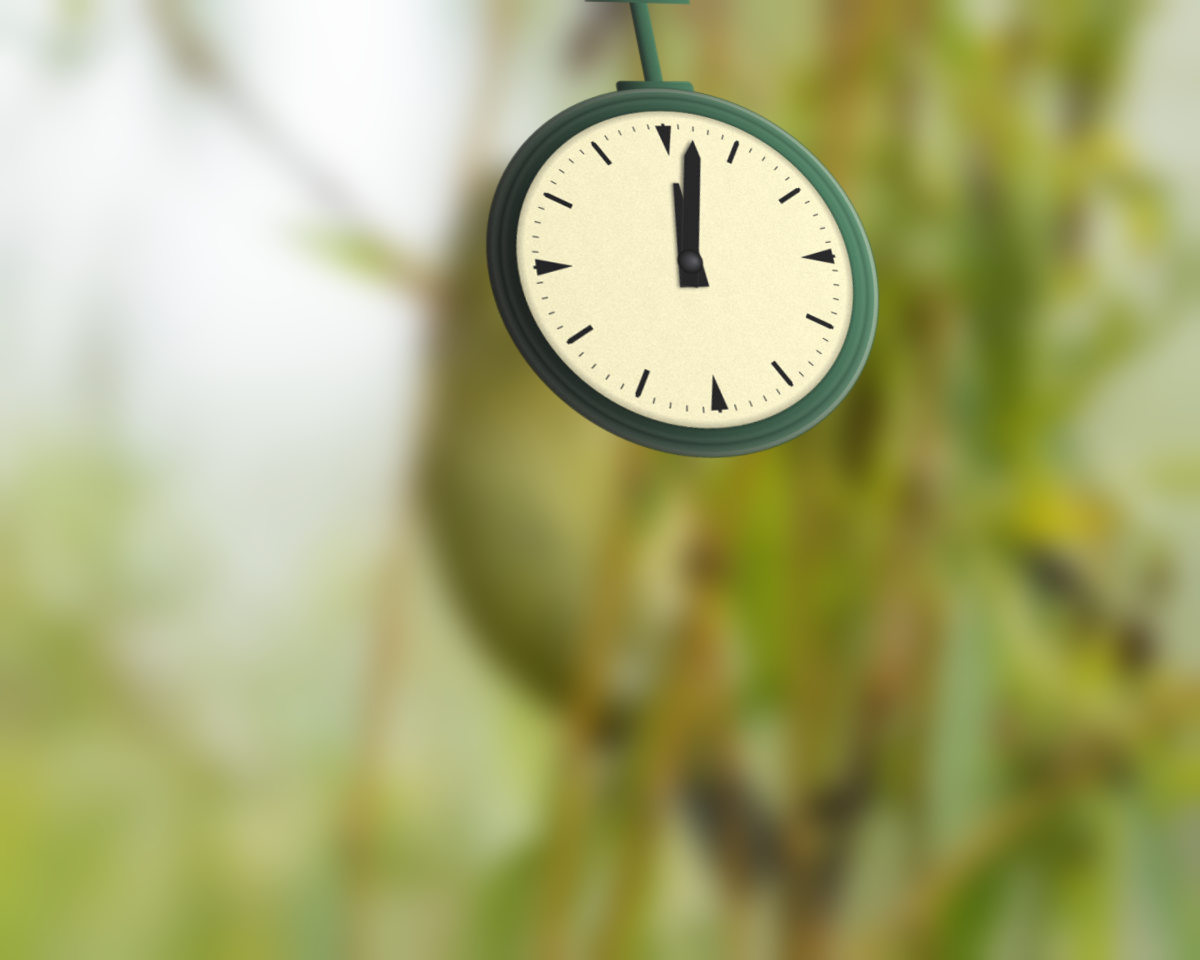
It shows 12,02
